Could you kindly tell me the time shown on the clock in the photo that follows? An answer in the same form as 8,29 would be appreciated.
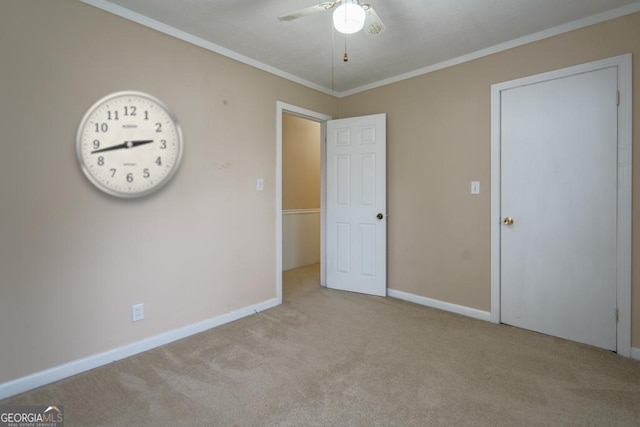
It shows 2,43
